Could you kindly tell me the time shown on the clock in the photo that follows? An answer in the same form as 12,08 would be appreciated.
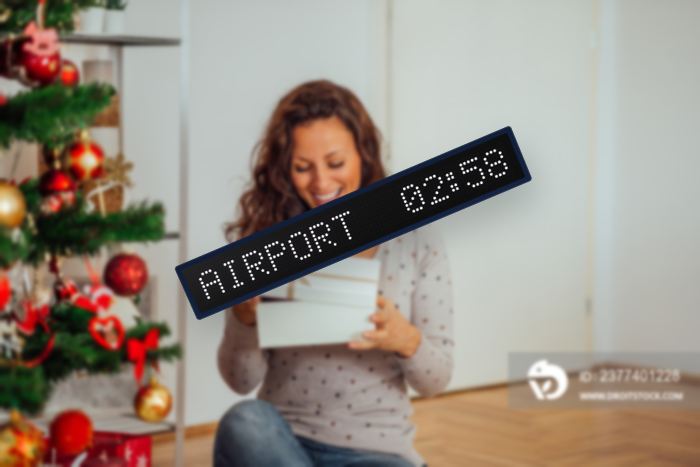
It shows 2,58
